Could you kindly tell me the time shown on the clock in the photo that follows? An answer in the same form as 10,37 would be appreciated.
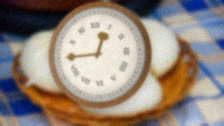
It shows 12,45
